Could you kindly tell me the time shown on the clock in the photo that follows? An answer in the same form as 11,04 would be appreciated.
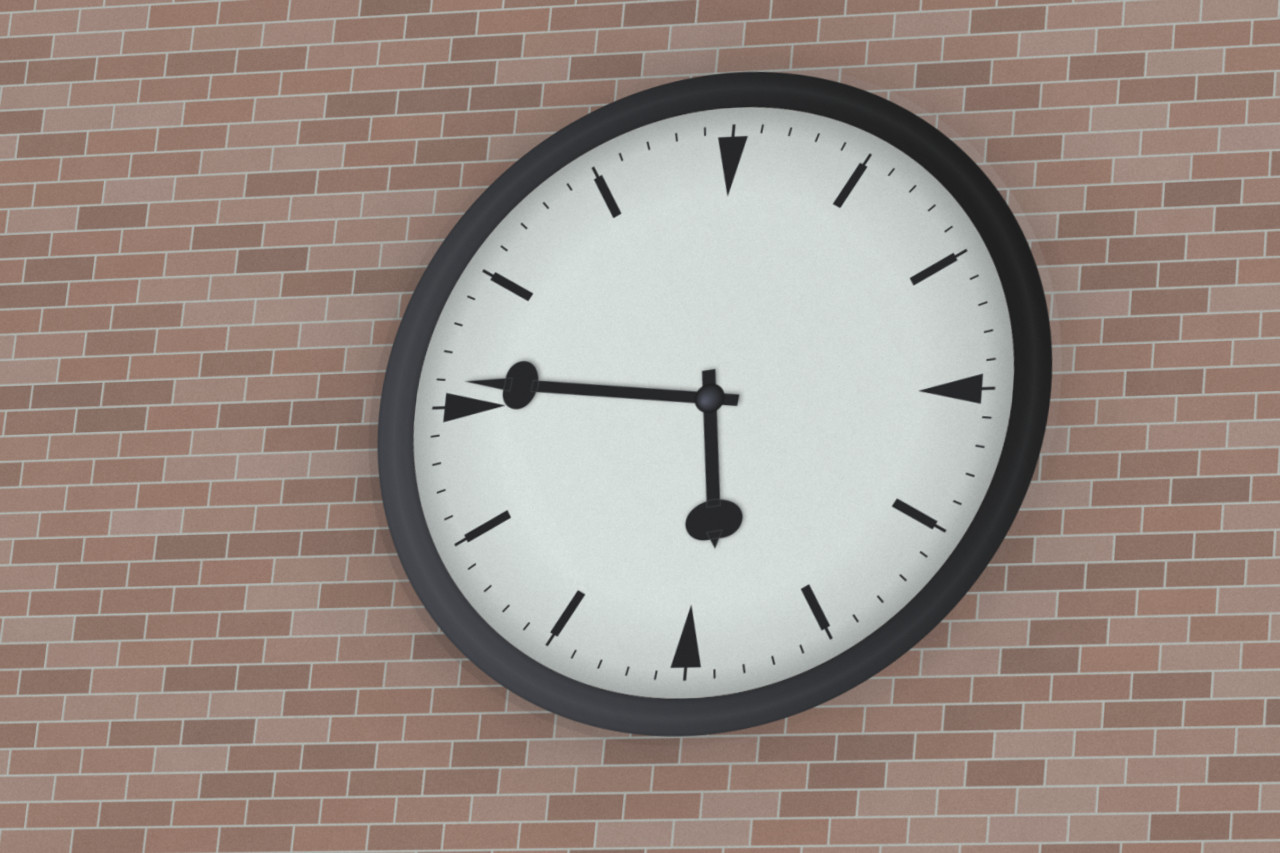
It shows 5,46
